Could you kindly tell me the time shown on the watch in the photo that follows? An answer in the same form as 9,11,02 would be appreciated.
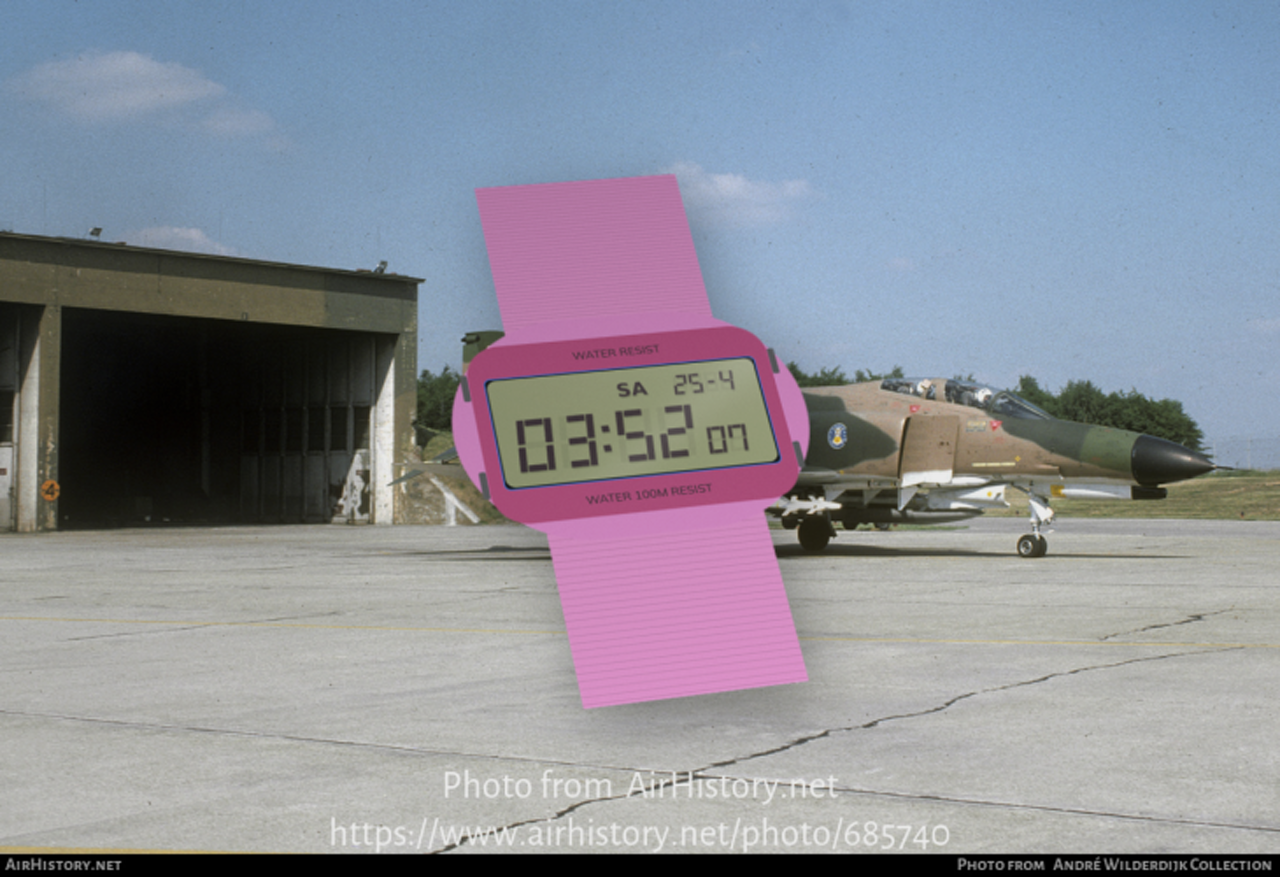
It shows 3,52,07
